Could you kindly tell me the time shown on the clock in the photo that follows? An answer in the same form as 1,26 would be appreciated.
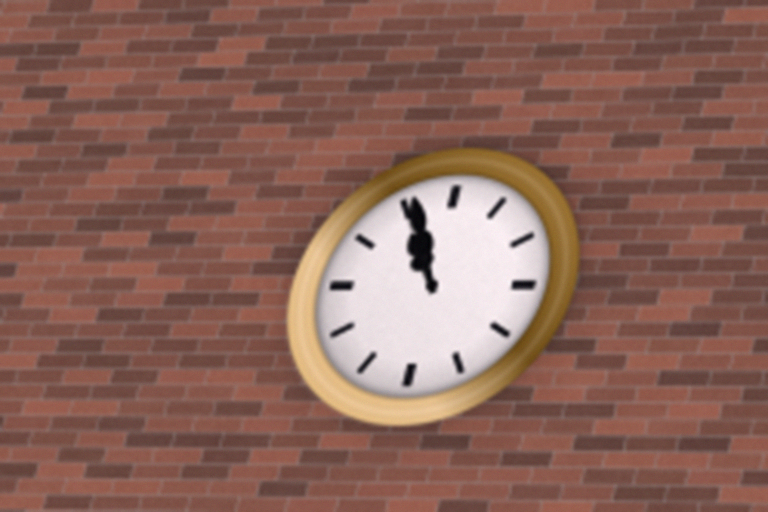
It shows 10,56
